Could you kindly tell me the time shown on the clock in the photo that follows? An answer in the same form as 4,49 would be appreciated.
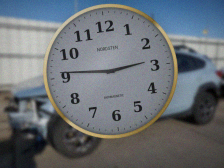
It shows 2,46
